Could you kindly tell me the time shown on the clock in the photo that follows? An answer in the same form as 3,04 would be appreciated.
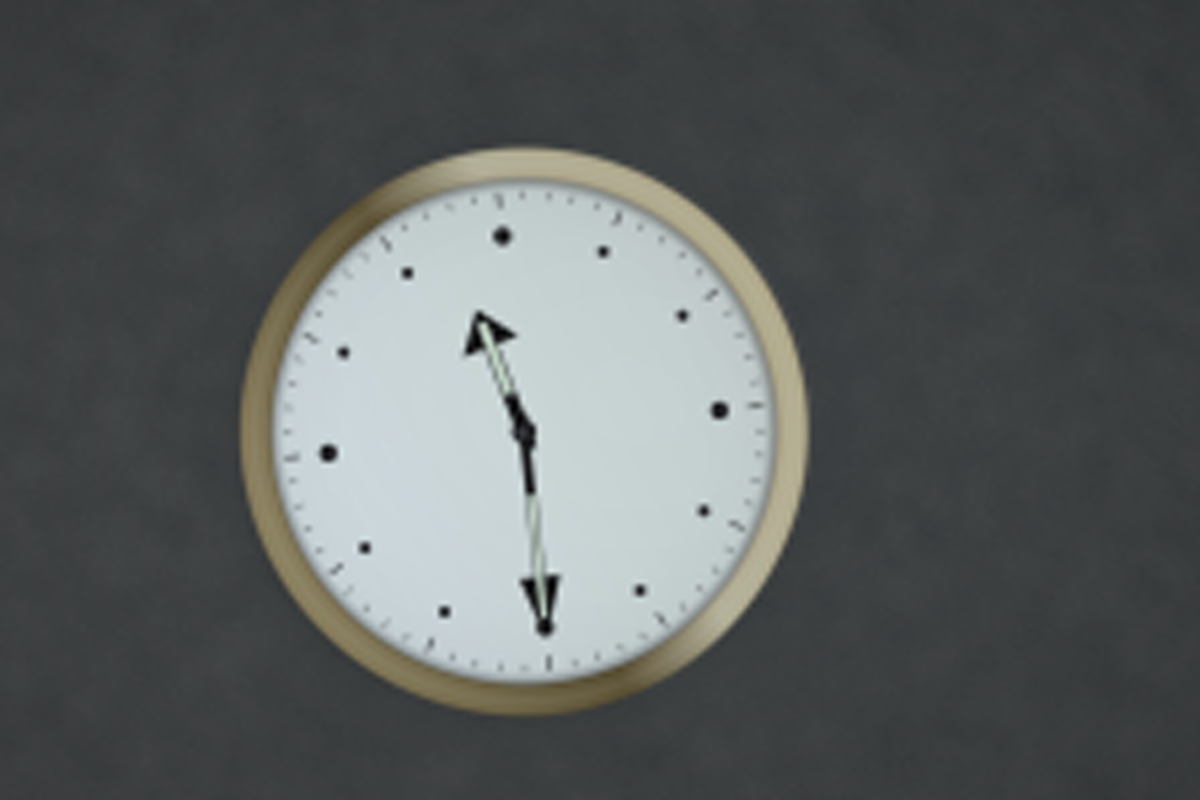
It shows 11,30
